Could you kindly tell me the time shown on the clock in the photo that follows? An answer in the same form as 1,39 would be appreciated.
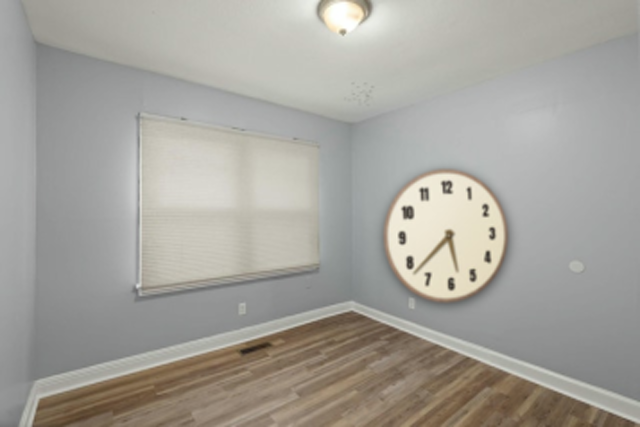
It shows 5,38
